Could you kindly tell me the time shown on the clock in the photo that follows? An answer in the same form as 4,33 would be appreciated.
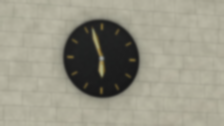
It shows 5,57
